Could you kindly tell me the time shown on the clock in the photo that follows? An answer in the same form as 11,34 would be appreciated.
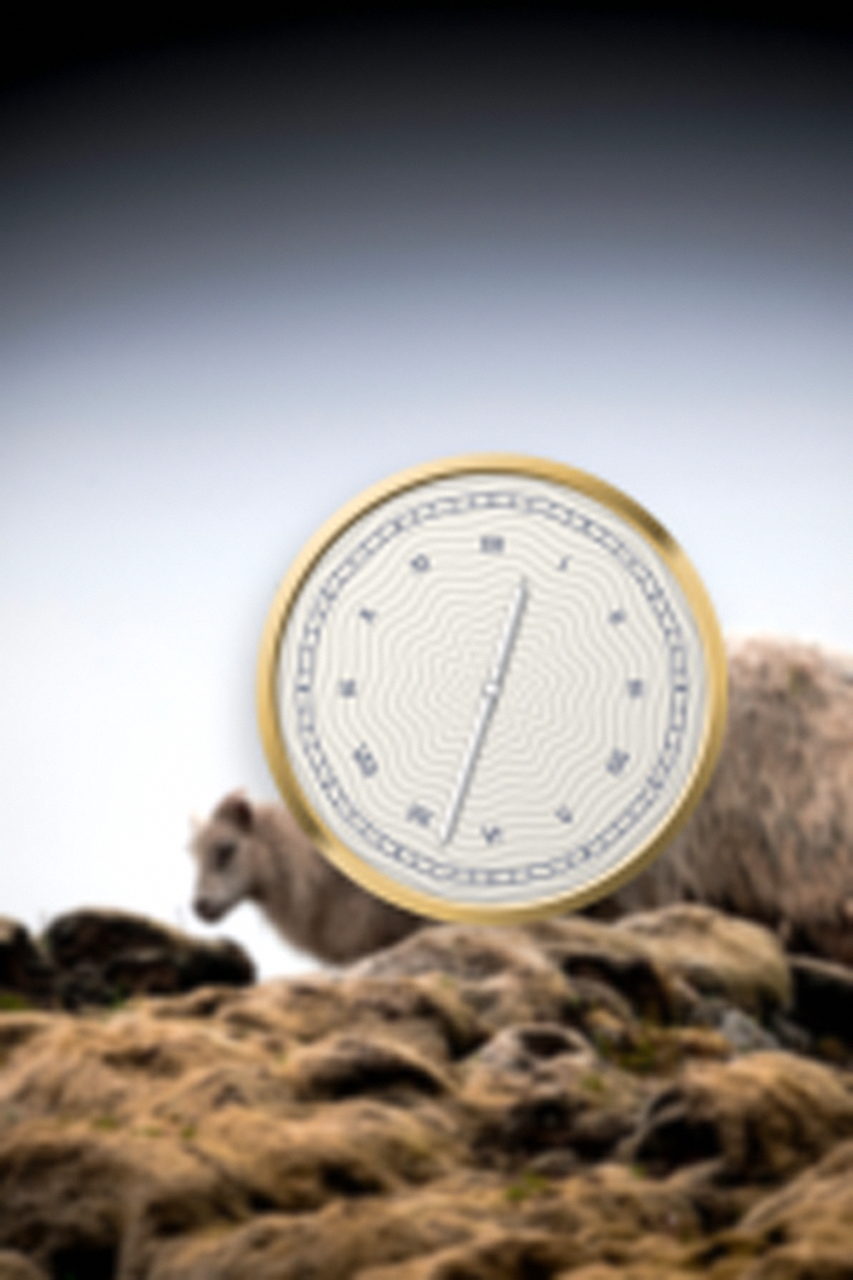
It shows 12,33
